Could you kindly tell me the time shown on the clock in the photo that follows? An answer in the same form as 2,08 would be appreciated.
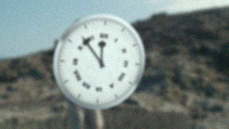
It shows 11,53
